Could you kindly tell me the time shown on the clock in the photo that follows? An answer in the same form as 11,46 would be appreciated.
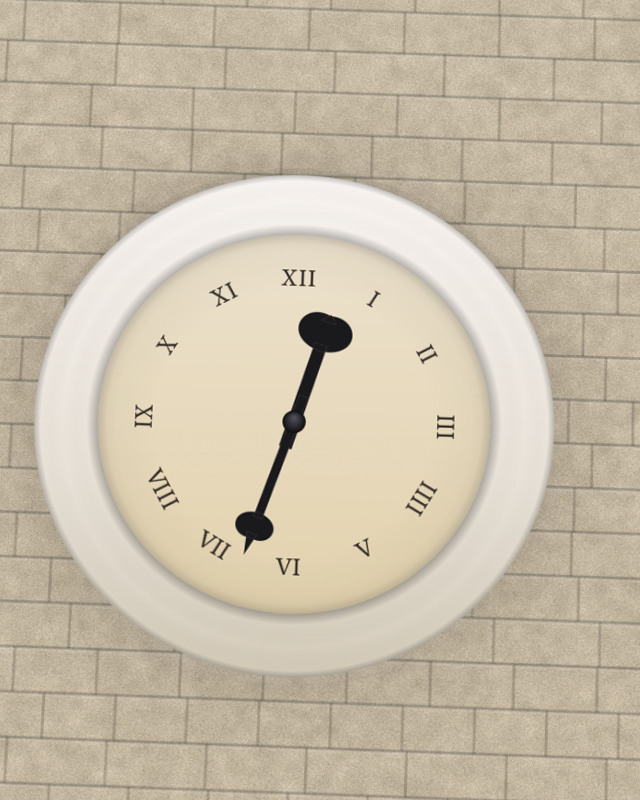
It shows 12,33
